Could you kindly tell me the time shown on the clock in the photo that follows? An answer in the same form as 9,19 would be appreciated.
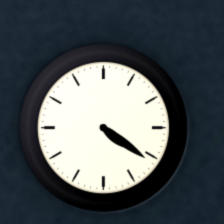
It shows 4,21
